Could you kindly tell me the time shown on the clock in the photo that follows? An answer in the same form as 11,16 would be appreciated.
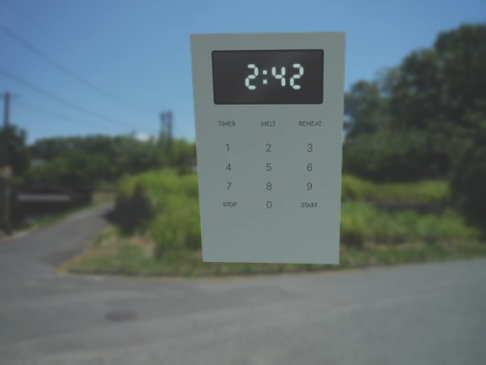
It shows 2,42
